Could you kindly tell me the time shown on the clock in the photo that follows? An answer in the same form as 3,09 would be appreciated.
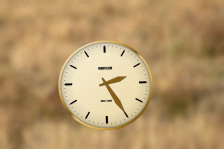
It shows 2,25
